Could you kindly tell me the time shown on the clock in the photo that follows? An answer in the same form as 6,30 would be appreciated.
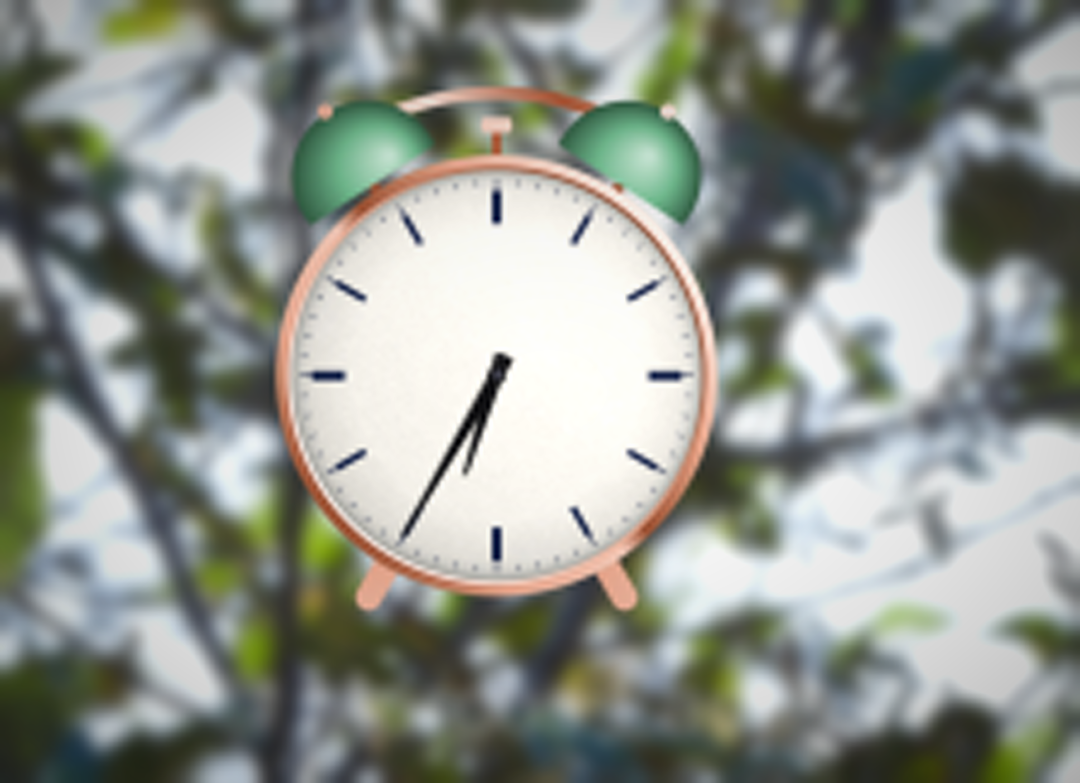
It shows 6,35
